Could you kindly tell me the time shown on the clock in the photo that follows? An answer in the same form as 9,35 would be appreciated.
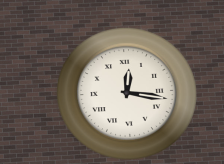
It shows 12,17
